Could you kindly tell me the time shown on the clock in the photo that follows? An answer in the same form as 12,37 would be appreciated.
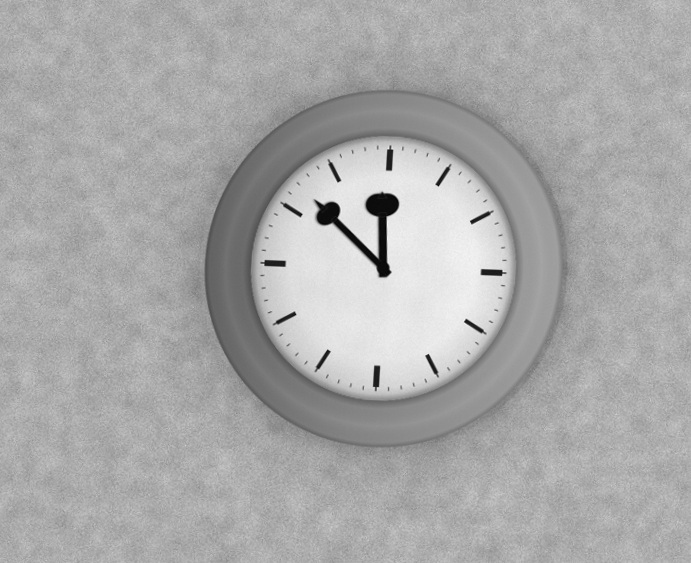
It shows 11,52
